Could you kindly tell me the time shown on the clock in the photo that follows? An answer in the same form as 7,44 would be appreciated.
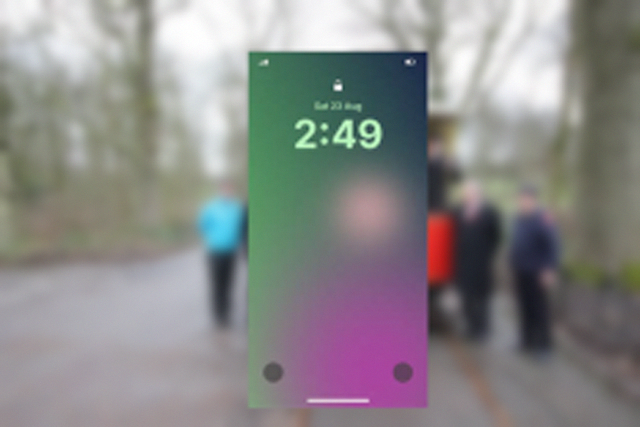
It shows 2,49
